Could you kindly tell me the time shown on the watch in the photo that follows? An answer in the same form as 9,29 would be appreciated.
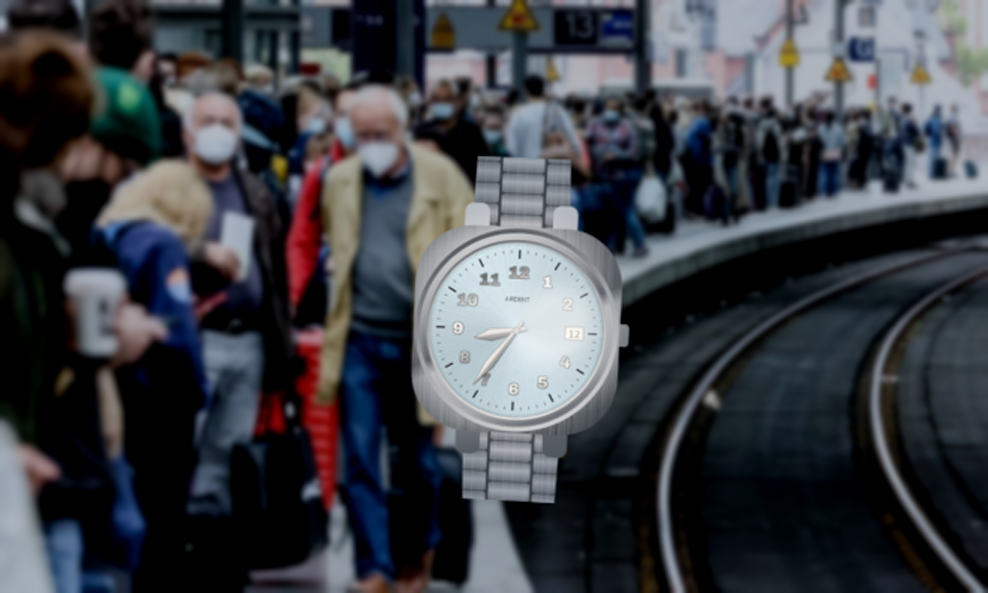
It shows 8,36
